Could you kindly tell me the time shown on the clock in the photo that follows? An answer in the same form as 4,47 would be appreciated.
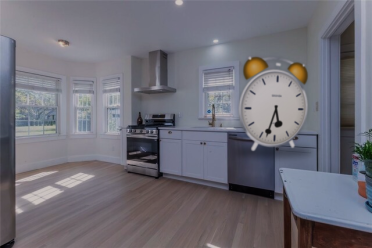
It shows 5,33
